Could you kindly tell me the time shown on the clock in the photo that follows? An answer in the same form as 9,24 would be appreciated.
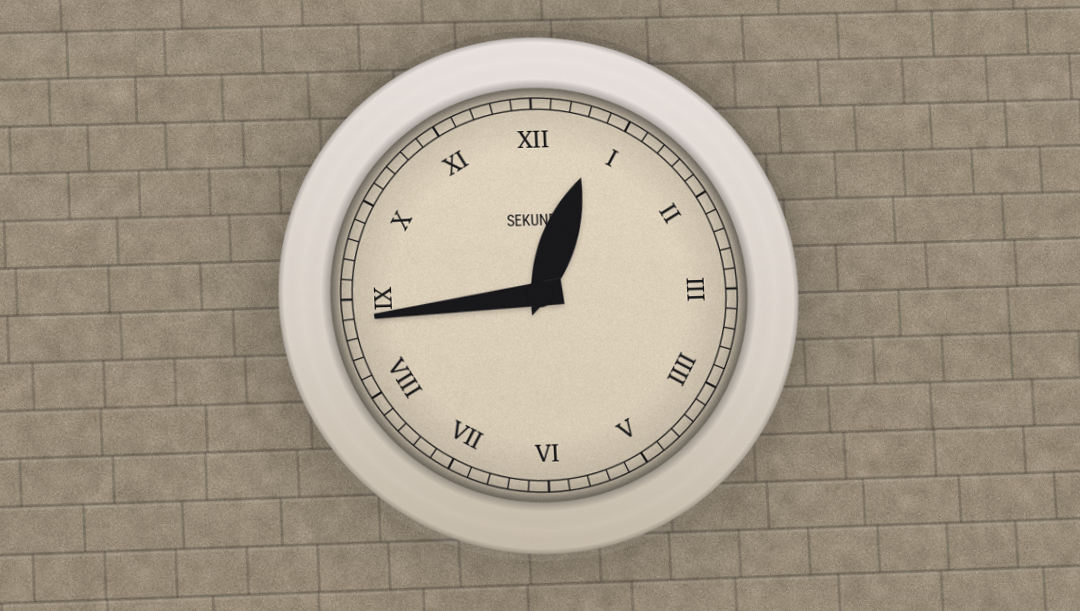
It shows 12,44
